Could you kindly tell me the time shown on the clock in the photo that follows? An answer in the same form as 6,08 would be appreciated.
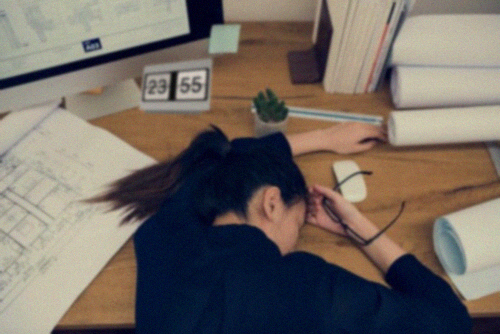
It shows 23,55
